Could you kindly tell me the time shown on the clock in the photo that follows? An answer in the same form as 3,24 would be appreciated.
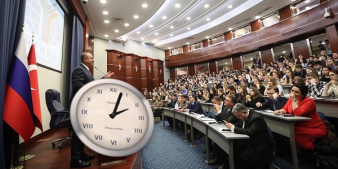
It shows 2,03
